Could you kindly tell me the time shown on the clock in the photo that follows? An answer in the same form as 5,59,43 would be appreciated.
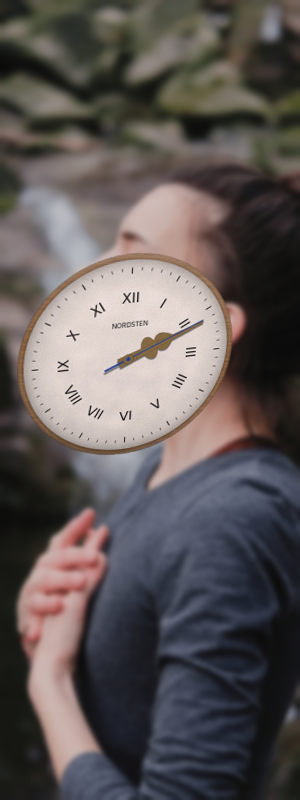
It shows 2,11,11
